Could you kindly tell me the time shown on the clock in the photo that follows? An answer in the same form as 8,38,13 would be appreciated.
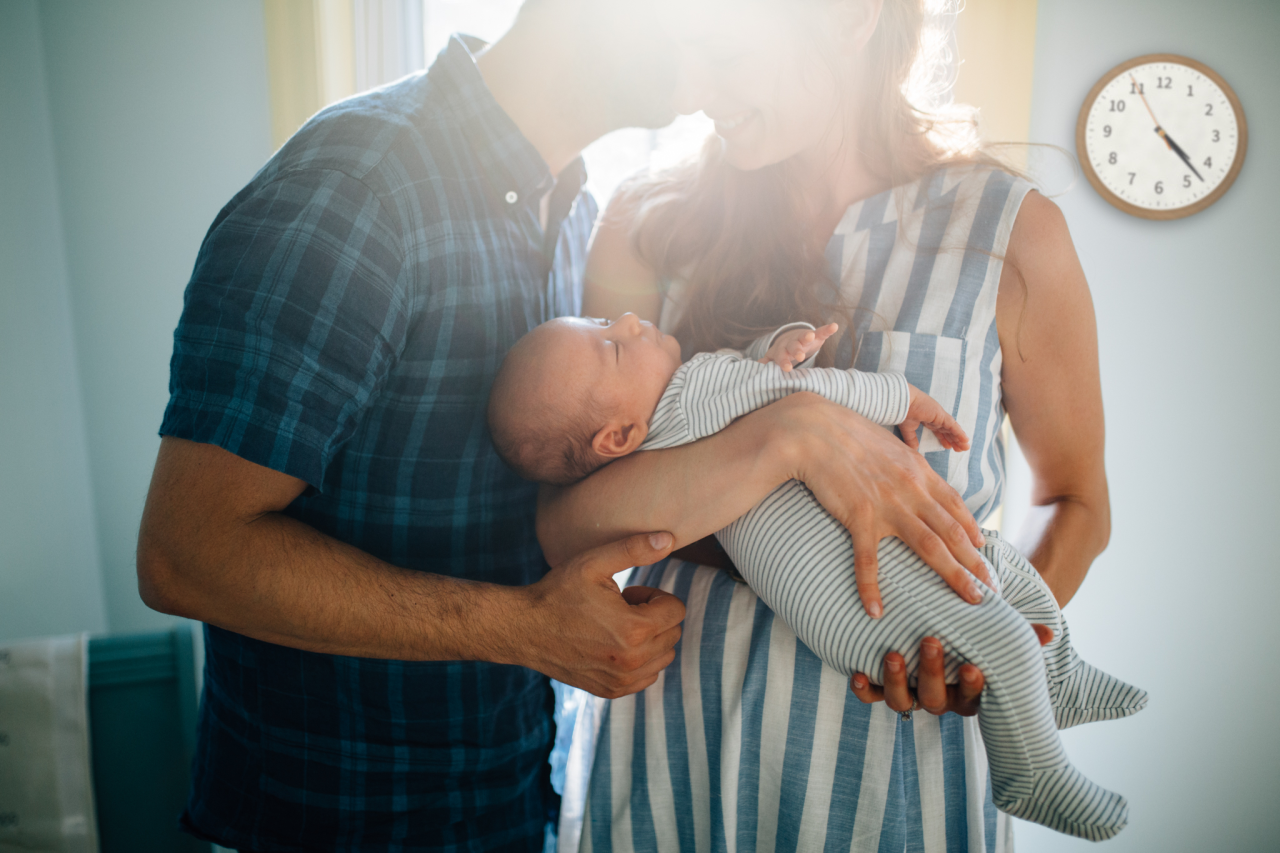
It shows 4,22,55
